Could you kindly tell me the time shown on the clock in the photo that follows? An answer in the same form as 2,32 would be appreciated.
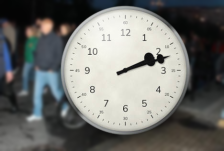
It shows 2,12
